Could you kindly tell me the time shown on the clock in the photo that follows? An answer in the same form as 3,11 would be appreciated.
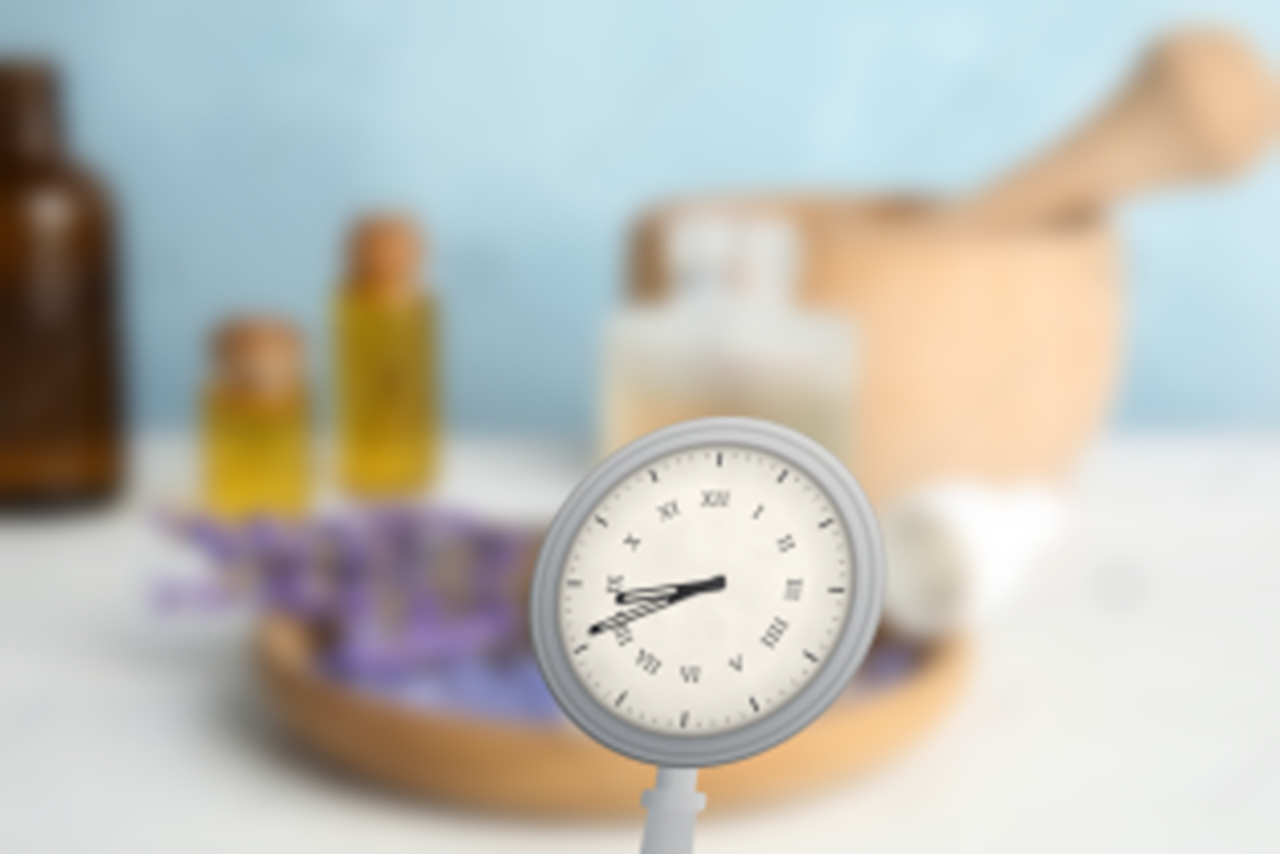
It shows 8,41
